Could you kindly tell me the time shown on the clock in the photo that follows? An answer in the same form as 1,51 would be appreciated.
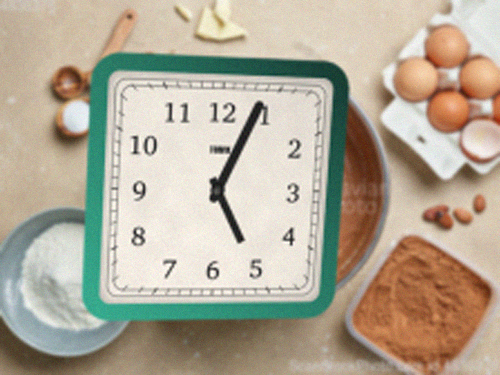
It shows 5,04
